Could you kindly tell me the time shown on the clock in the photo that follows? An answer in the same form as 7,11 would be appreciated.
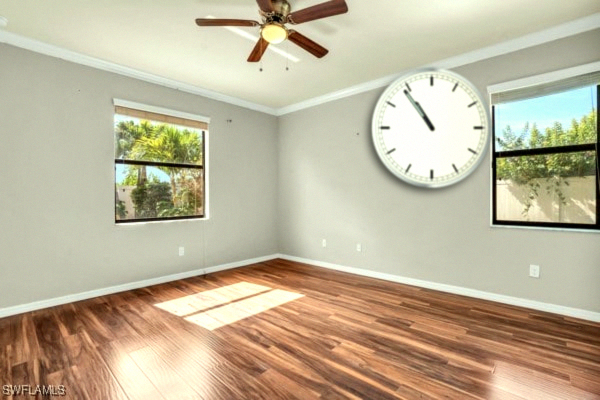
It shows 10,54
